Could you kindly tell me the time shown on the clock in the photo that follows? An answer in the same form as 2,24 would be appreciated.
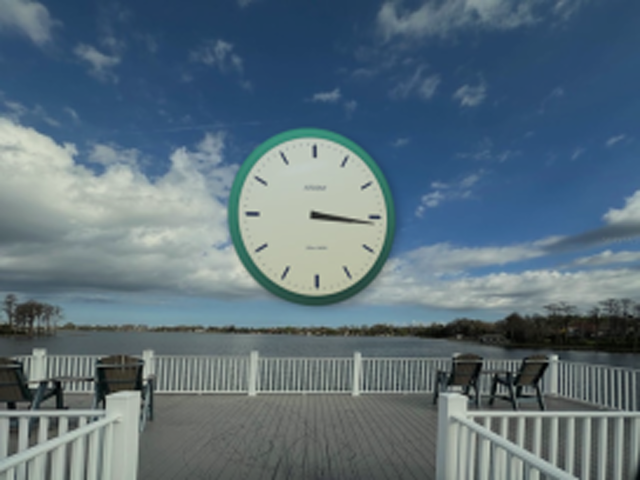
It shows 3,16
